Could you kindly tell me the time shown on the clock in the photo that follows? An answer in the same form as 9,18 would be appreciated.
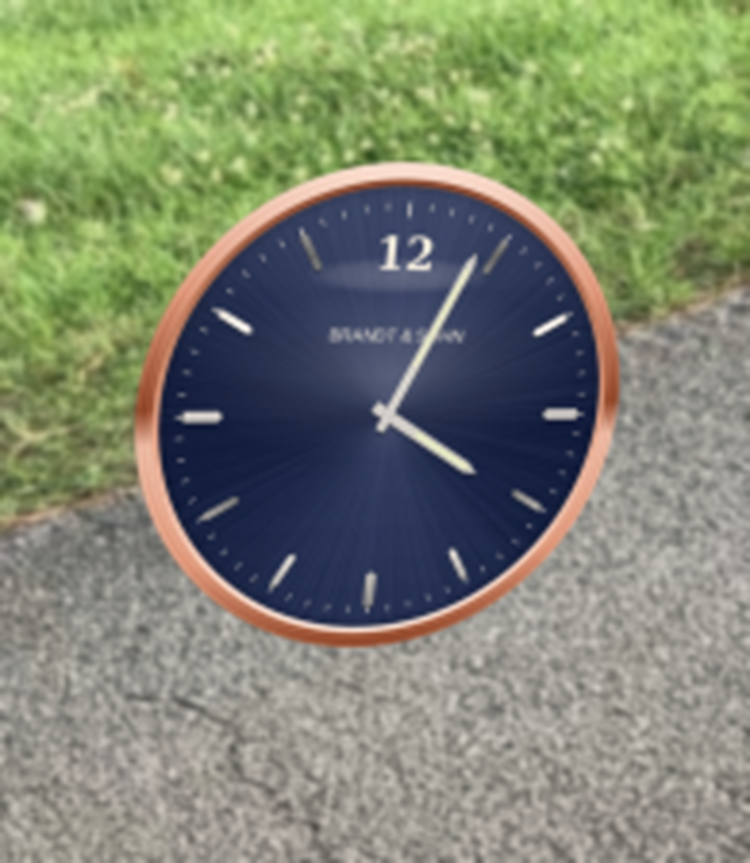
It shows 4,04
